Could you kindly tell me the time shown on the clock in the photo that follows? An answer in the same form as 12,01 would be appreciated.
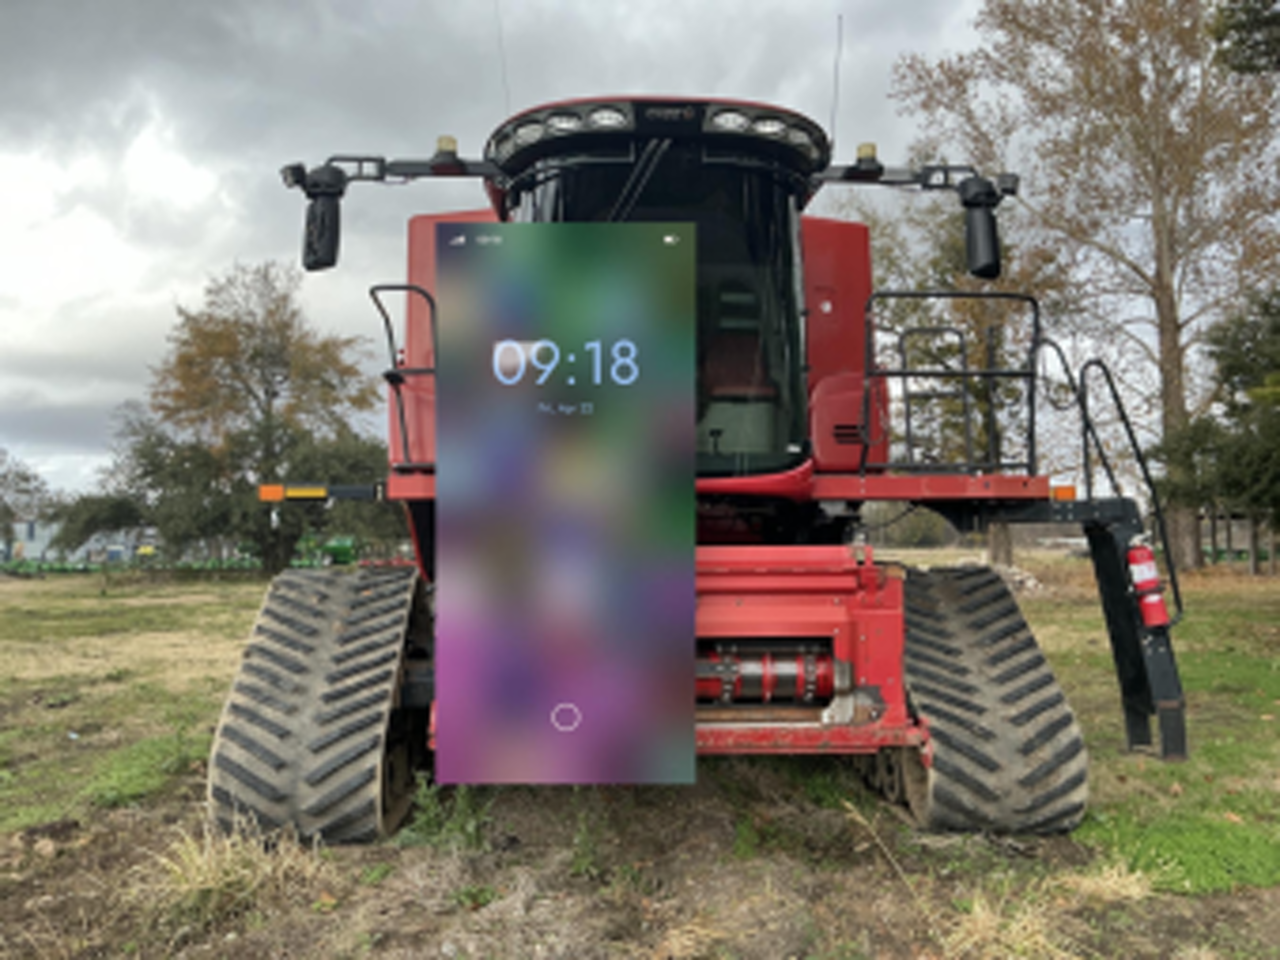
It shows 9,18
